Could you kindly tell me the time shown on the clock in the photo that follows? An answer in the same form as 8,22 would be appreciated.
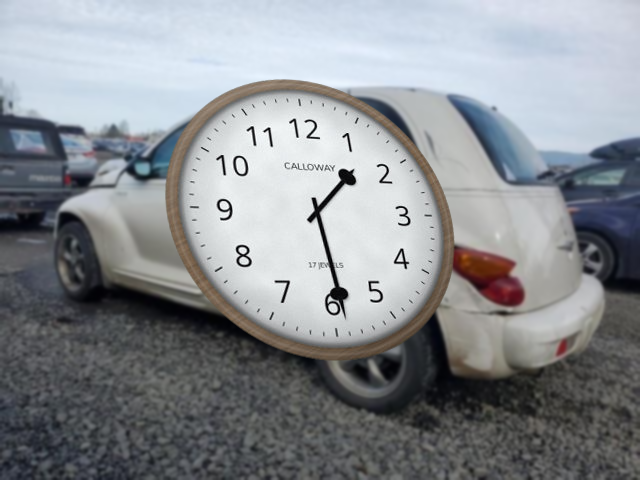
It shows 1,29
